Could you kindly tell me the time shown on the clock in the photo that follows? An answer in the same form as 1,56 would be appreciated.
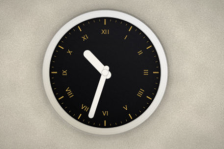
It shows 10,33
